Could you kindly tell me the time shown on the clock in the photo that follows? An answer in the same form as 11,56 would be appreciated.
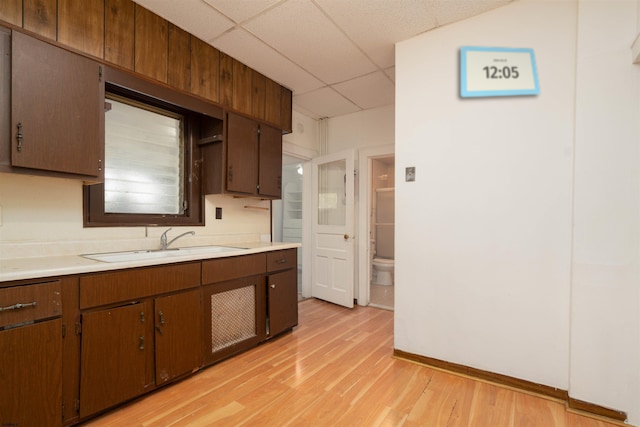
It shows 12,05
